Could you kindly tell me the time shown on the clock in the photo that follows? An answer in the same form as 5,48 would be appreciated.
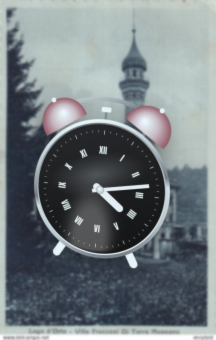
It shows 4,13
